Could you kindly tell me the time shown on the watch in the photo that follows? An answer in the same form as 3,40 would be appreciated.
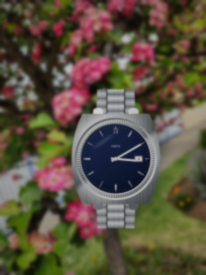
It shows 3,10
